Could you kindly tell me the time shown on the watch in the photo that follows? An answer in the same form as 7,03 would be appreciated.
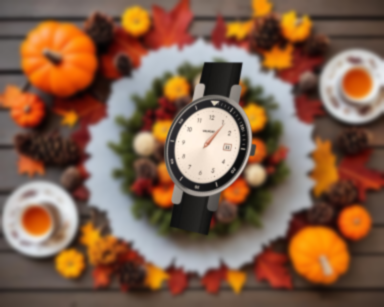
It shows 1,06
